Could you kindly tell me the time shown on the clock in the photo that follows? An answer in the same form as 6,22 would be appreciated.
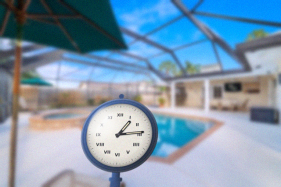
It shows 1,14
